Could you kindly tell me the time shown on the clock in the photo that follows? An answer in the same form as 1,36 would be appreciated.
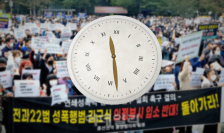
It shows 11,28
